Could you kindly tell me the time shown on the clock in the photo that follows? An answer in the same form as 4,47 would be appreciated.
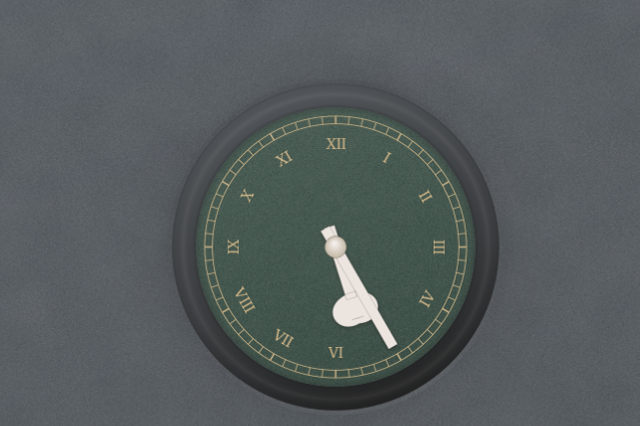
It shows 5,25
